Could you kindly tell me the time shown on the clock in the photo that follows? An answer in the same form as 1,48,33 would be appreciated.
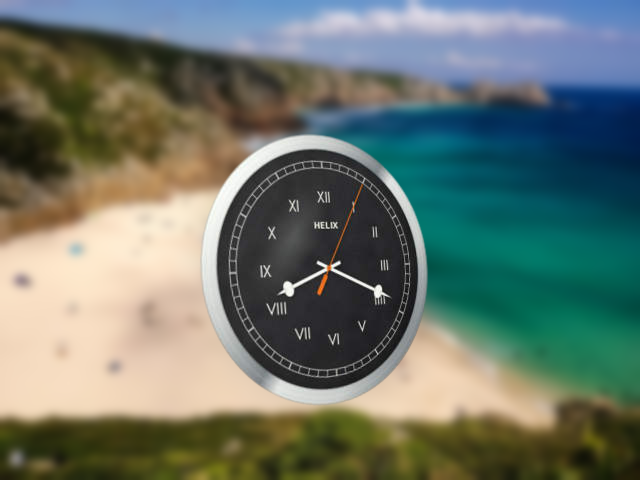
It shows 8,19,05
